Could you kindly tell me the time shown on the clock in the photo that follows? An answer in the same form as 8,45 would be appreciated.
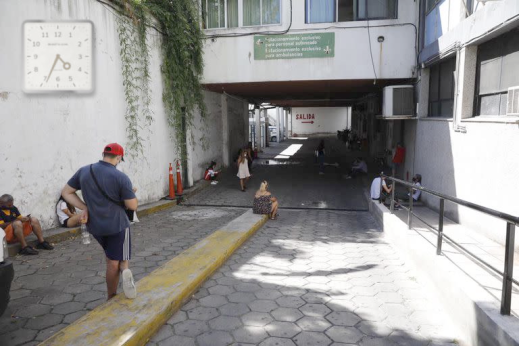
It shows 4,34
